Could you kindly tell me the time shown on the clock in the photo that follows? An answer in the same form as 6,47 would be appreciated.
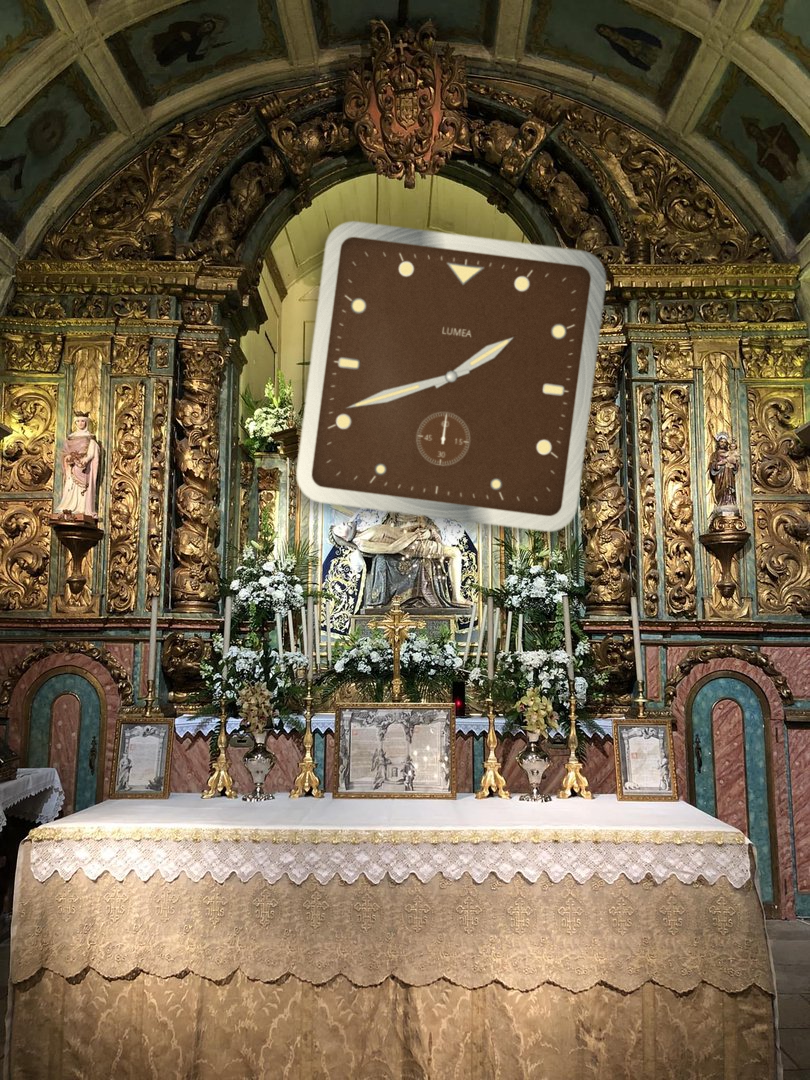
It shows 1,41
